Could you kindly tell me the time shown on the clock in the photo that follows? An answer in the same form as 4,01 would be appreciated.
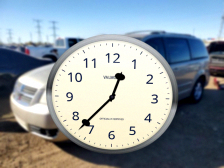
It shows 12,37
